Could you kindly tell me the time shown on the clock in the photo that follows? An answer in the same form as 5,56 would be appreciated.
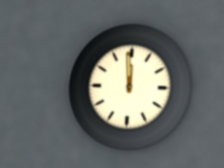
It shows 11,59
